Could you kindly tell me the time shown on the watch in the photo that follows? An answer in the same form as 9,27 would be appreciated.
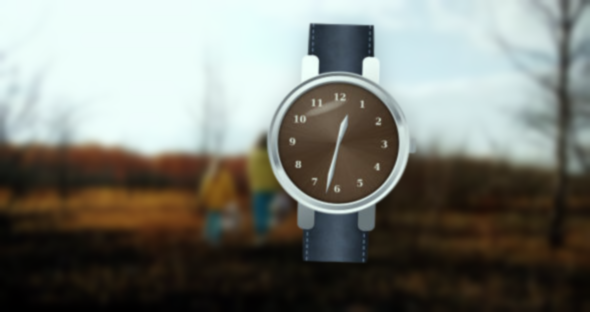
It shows 12,32
